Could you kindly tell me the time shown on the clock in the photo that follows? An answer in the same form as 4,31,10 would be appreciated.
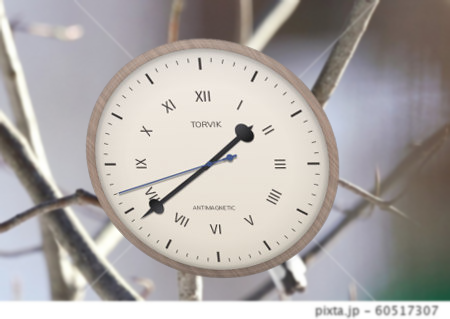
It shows 1,38,42
